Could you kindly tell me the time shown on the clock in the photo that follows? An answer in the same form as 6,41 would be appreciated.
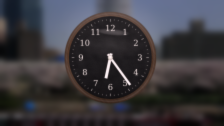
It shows 6,24
